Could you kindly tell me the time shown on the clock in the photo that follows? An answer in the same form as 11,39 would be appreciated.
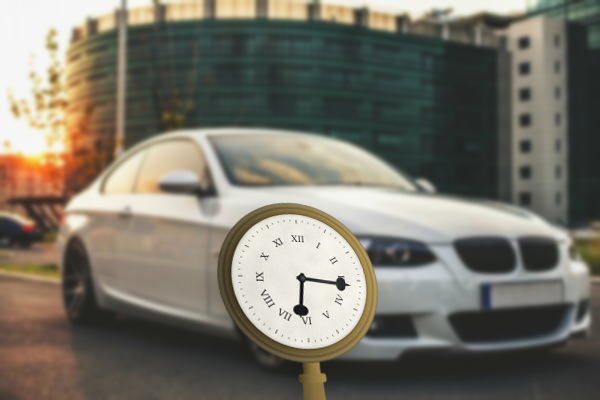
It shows 6,16
